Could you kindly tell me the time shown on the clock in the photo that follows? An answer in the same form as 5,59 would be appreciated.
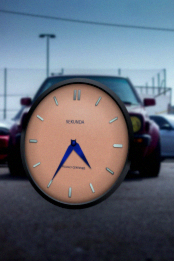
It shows 4,35
